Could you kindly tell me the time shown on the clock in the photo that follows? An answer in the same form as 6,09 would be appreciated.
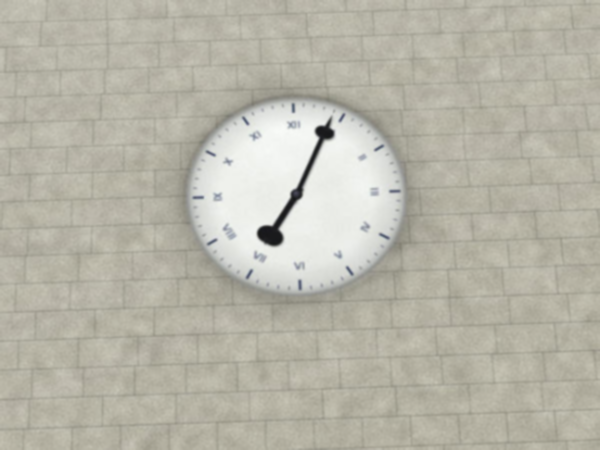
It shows 7,04
